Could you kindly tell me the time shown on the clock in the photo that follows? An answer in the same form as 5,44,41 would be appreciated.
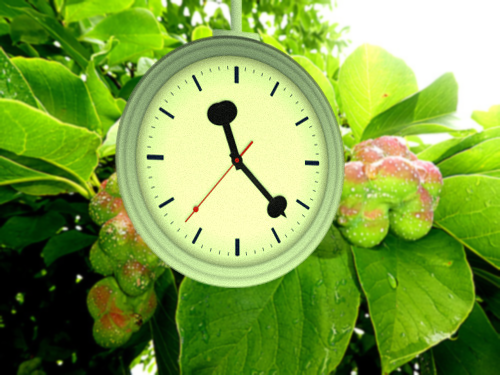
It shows 11,22,37
